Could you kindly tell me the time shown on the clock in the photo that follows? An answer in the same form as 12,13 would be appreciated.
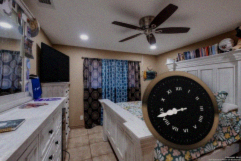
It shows 8,43
